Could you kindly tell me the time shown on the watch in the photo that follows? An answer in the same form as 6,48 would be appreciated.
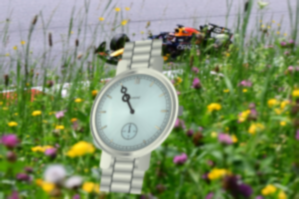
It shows 10,55
